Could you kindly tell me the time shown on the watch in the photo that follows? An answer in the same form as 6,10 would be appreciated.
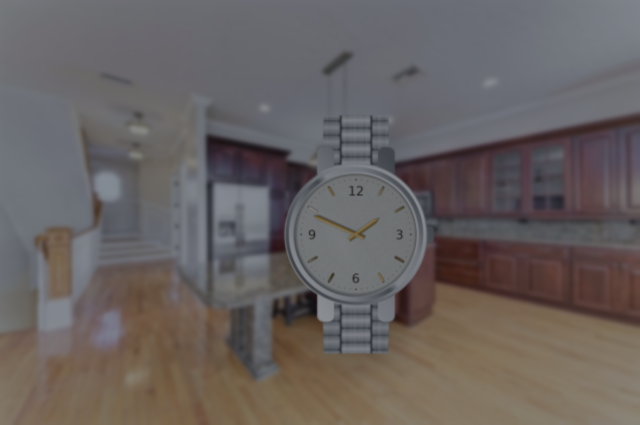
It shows 1,49
